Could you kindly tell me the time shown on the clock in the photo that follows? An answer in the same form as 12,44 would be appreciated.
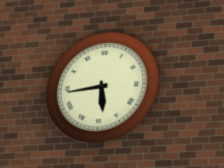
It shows 5,44
